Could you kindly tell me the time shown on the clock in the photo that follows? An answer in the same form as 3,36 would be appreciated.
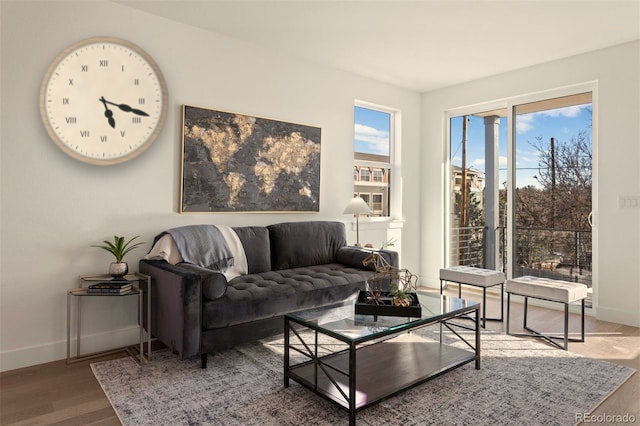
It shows 5,18
